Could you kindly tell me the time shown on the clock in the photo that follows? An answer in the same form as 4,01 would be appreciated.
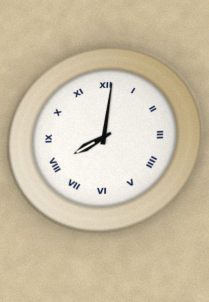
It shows 8,01
